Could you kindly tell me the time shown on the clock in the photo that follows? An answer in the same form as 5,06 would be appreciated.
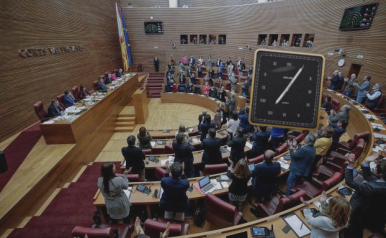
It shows 7,05
